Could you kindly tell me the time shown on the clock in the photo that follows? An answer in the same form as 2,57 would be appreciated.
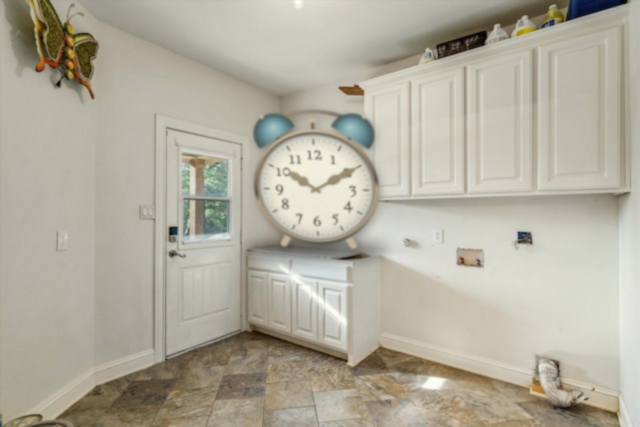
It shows 10,10
